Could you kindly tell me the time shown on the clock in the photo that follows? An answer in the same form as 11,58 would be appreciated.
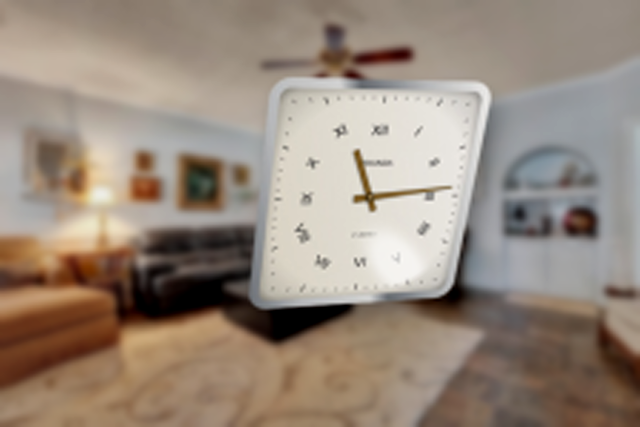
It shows 11,14
